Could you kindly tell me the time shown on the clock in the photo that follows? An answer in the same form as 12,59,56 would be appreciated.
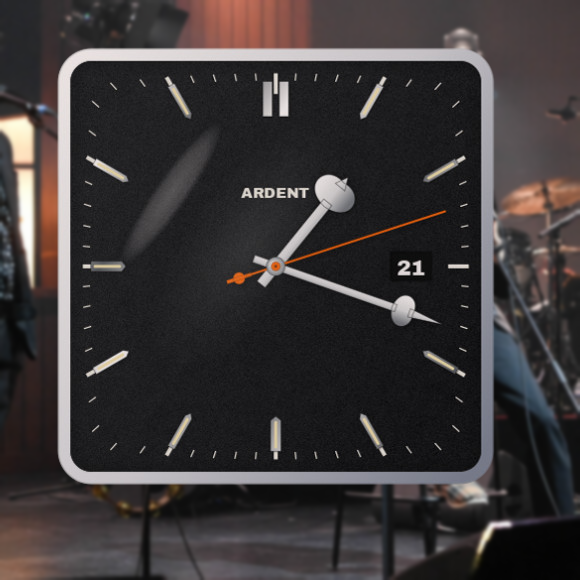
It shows 1,18,12
